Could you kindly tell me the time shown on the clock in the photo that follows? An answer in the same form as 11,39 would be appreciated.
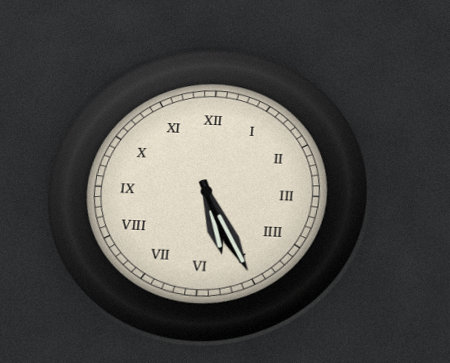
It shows 5,25
